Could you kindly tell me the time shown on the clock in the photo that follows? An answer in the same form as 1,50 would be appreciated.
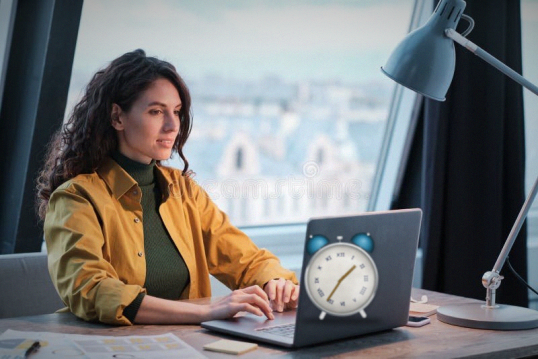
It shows 1,36
